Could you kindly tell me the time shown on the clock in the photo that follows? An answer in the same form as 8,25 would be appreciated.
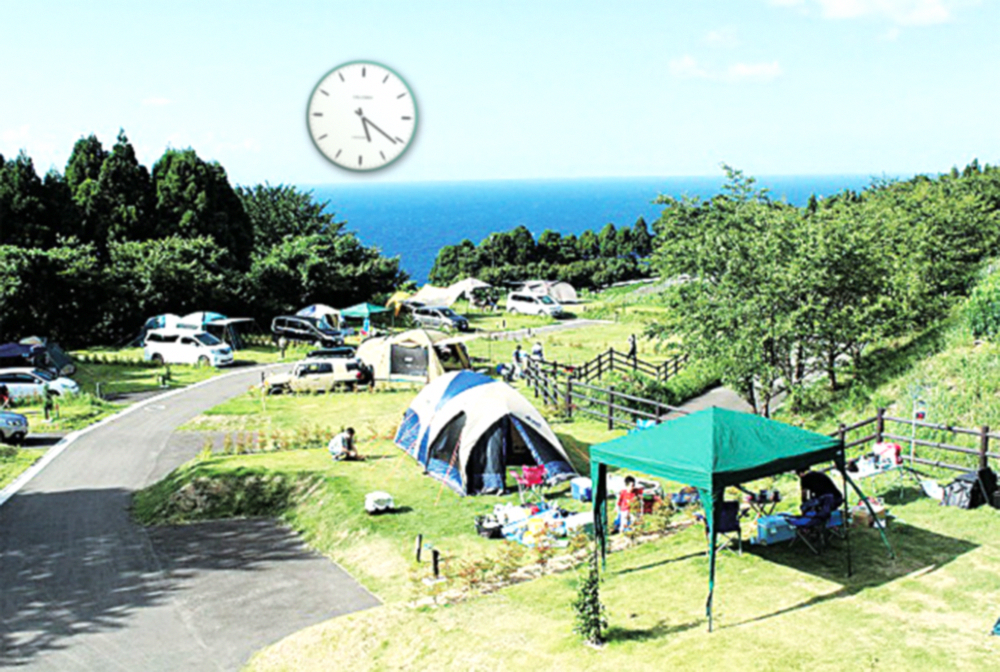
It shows 5,21
